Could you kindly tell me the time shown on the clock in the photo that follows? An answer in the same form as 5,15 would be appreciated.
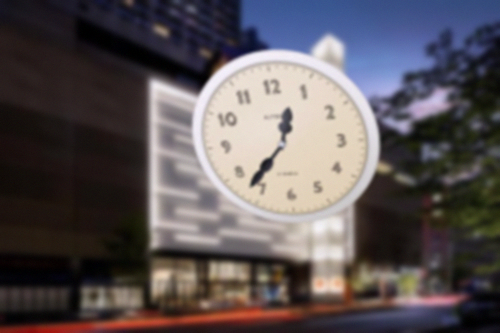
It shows 12,37
